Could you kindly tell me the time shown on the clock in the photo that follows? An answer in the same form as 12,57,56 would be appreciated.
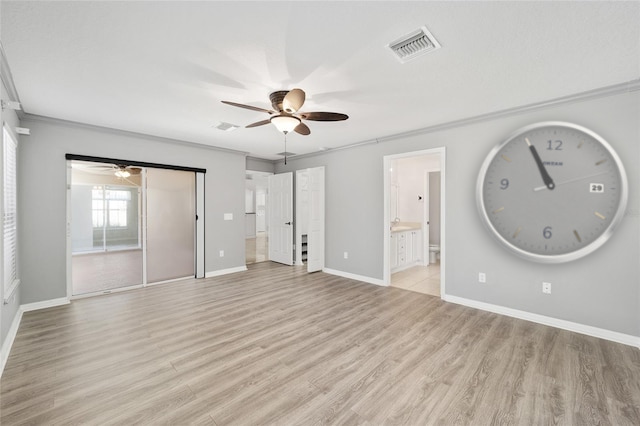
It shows 10,55,12
